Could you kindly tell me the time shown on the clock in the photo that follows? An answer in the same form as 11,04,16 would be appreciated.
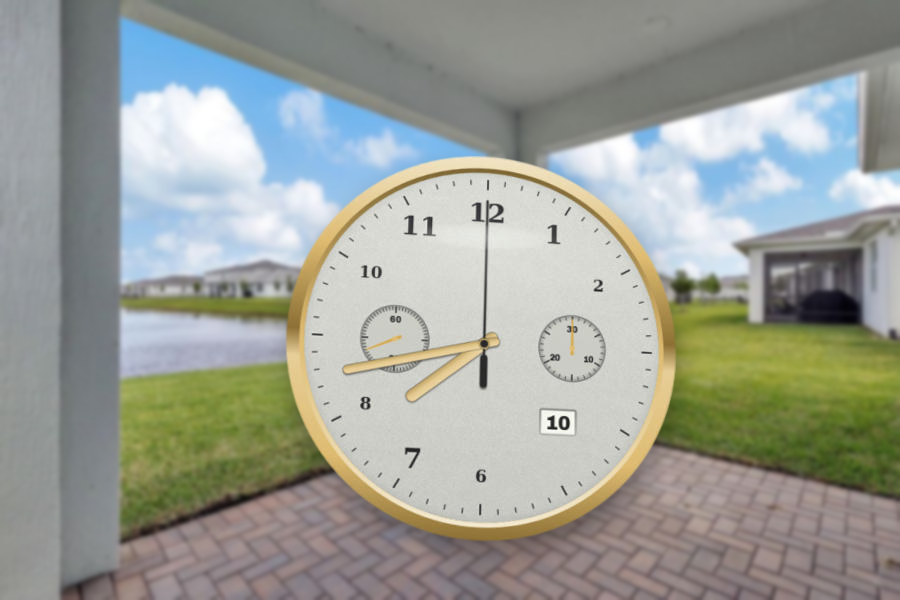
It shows 7,42,41
